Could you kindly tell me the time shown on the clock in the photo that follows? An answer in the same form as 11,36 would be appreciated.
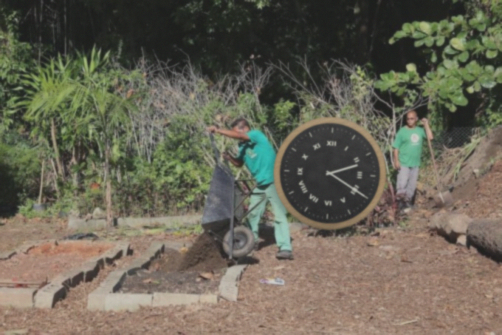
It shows 2,20
